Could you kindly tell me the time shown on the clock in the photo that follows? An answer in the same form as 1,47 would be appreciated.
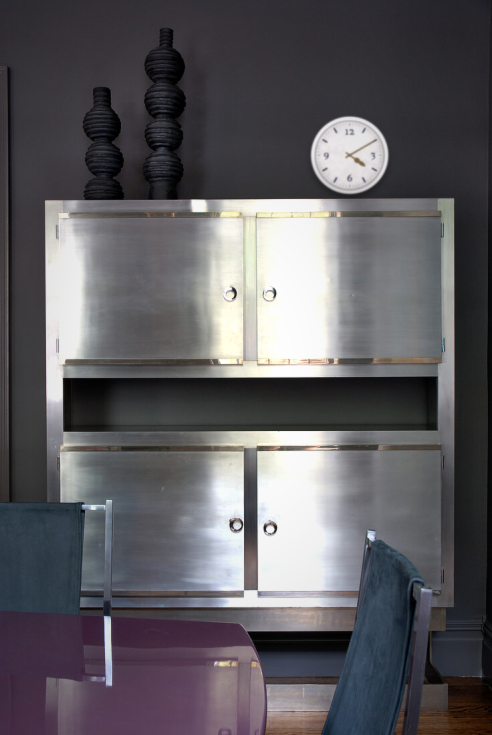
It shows 4,10
